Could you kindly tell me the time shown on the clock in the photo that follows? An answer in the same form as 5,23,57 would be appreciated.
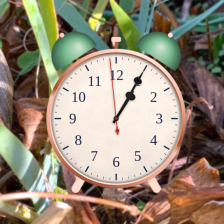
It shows 1,04,59
